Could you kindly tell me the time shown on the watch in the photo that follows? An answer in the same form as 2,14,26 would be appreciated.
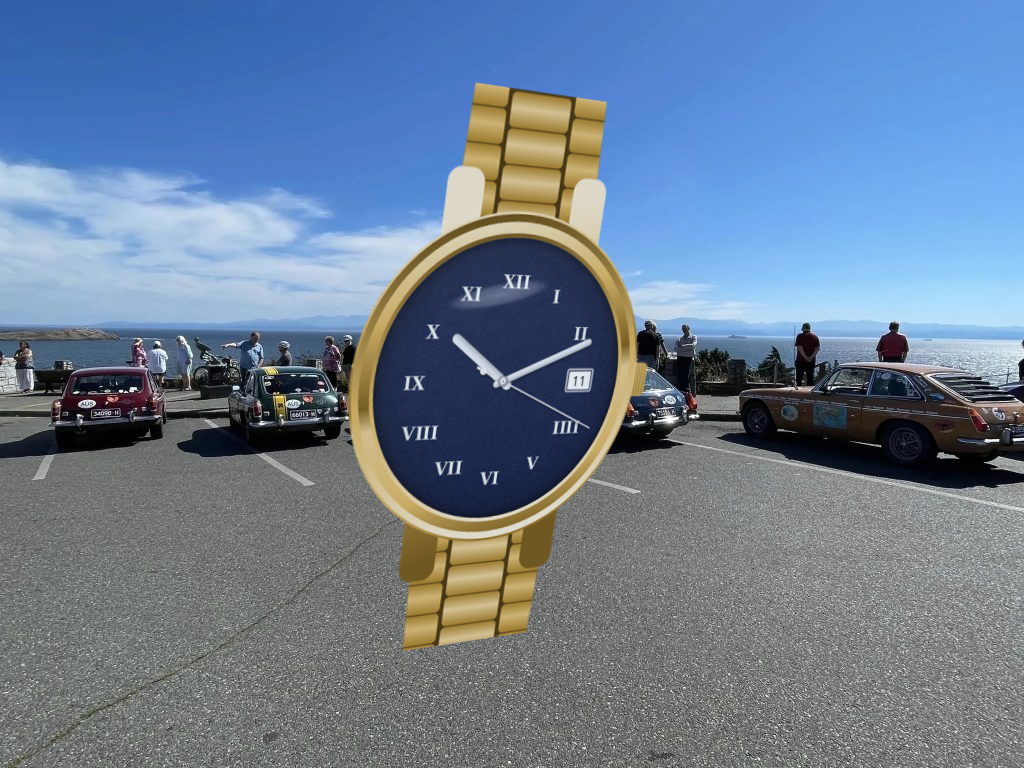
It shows 10,11,19
